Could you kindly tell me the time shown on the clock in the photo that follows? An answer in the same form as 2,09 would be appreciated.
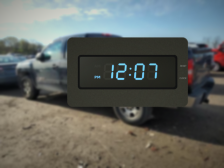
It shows 12,07
